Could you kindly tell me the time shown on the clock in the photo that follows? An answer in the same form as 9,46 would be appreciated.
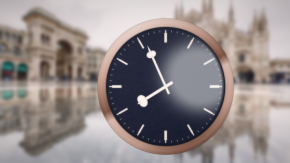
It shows 7,56
